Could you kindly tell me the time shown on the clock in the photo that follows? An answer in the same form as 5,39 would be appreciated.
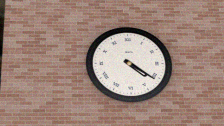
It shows 4,21
